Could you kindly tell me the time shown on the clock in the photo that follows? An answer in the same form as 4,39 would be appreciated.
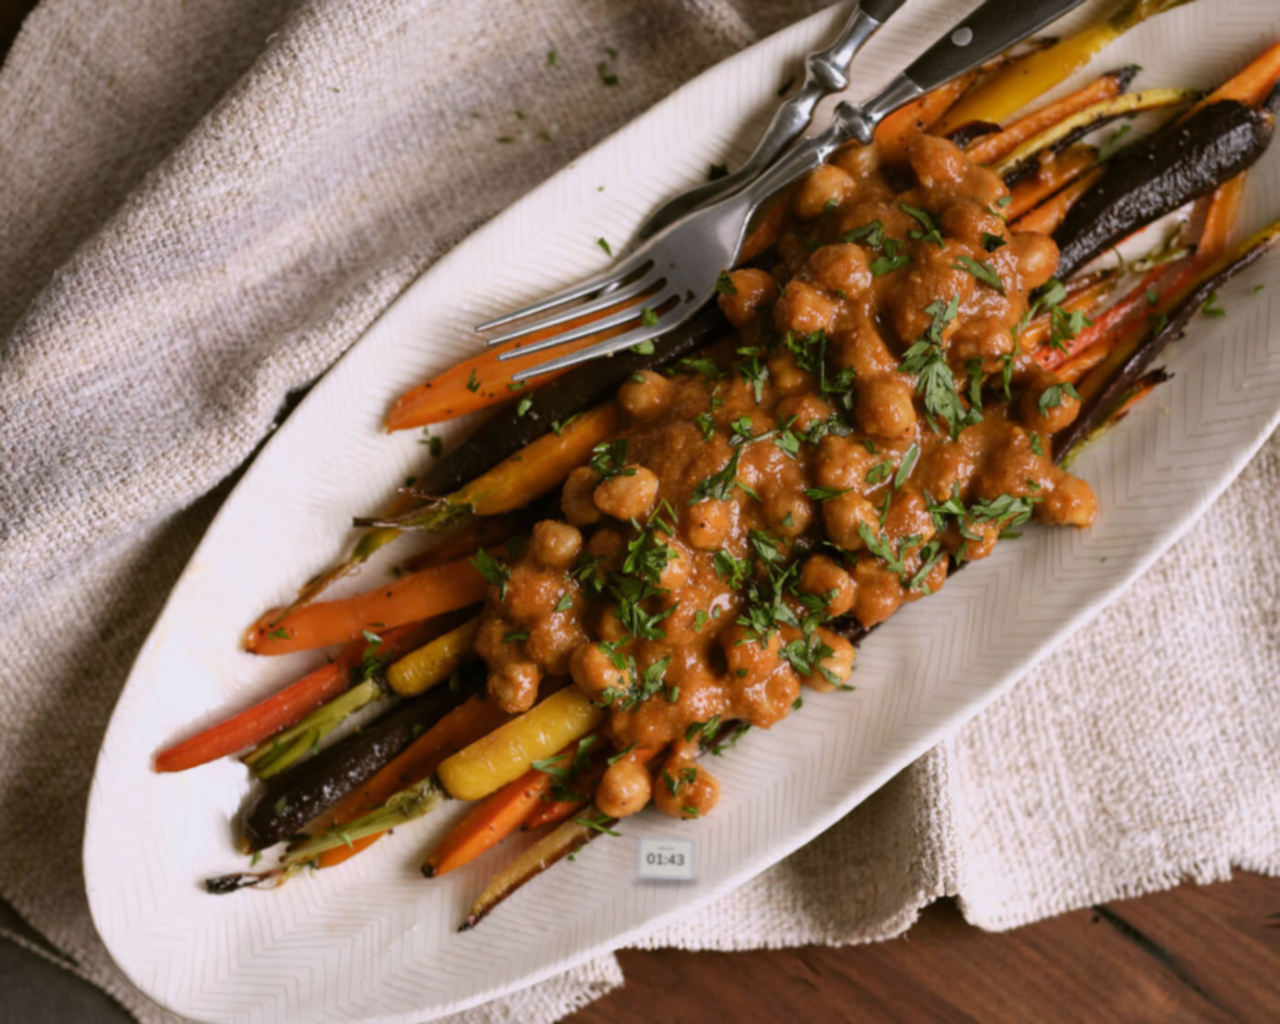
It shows 1,43
